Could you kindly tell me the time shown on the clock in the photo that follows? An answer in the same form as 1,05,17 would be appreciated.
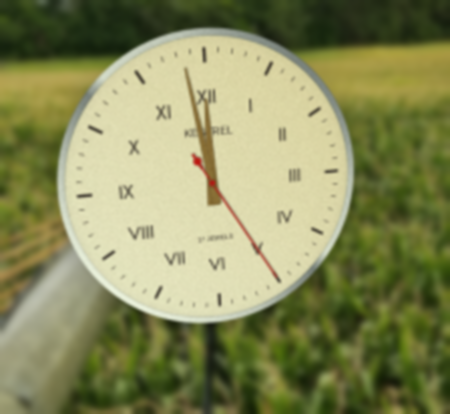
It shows 11,58,25
